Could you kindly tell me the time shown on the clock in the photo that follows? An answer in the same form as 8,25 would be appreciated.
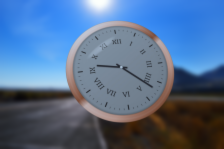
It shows 9,22
